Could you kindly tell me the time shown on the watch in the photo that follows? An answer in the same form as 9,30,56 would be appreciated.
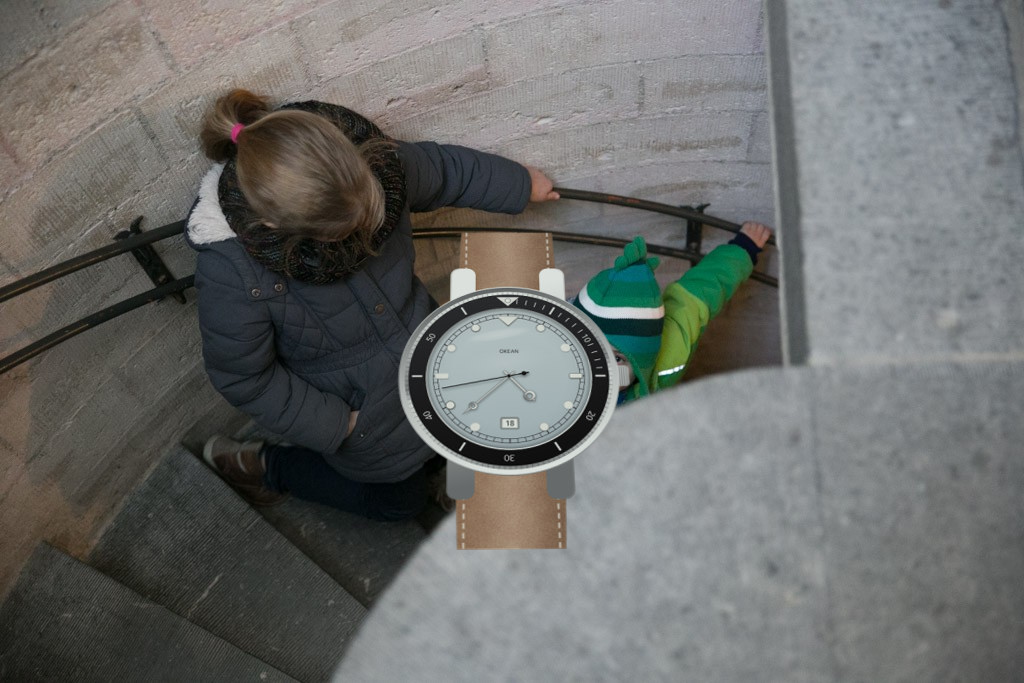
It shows 4,37,43
